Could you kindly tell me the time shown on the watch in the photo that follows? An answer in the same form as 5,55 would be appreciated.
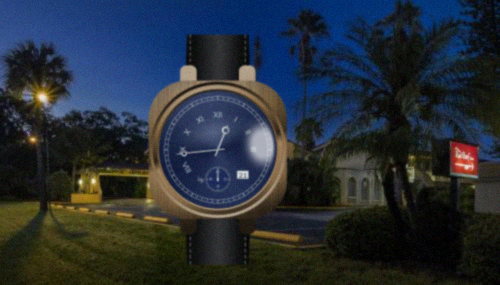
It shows 12,44
